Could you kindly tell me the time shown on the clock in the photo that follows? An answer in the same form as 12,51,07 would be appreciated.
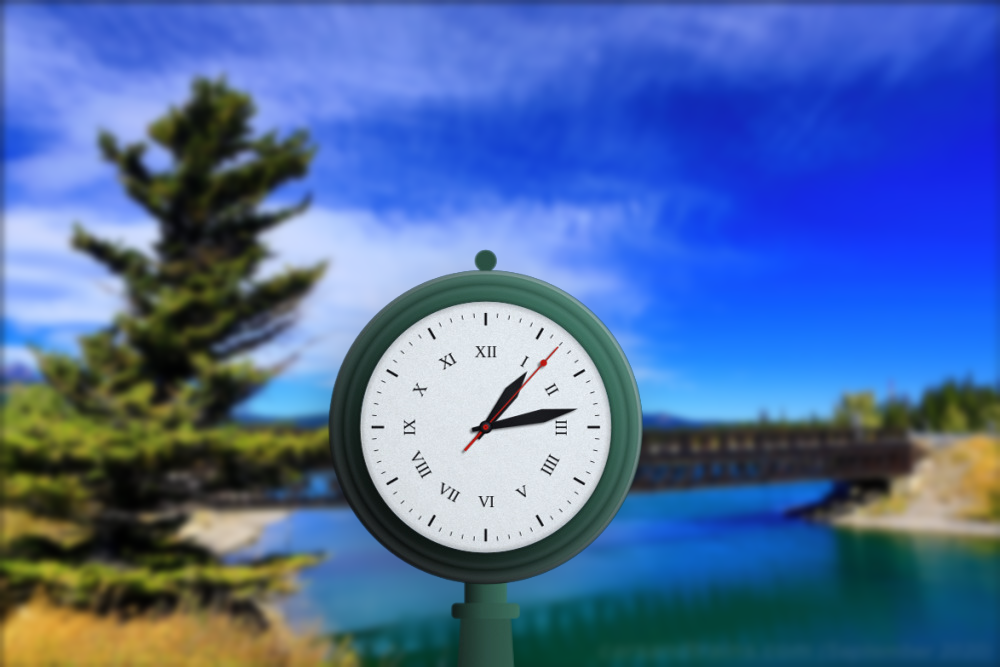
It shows 1,13,07
